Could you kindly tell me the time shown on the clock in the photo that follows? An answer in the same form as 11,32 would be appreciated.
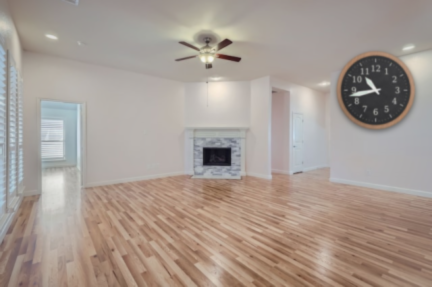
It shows 10,43
